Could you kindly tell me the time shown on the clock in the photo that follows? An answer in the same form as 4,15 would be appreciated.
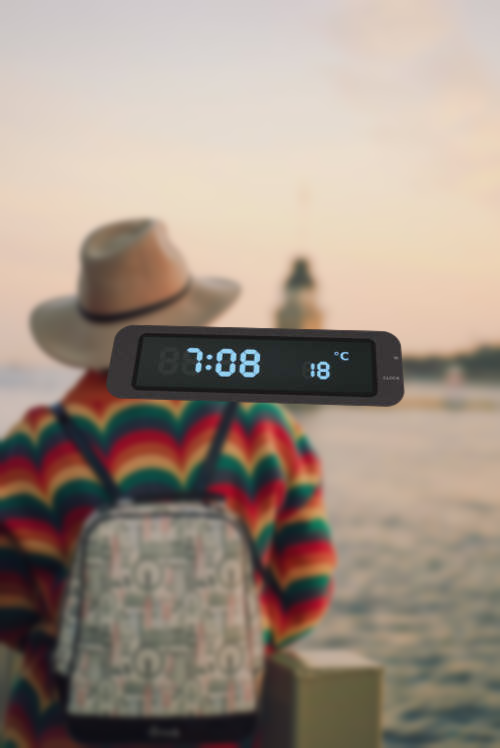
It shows 7,08
